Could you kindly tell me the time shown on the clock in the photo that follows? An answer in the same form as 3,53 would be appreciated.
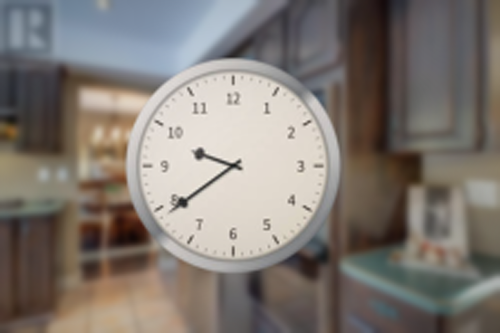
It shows 9,39
